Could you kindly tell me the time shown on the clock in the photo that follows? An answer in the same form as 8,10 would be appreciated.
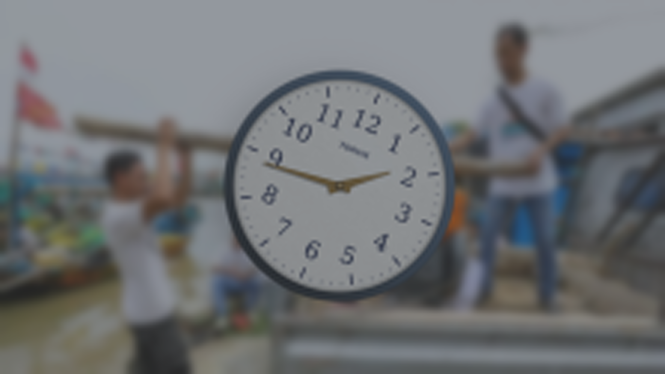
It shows 1,44
